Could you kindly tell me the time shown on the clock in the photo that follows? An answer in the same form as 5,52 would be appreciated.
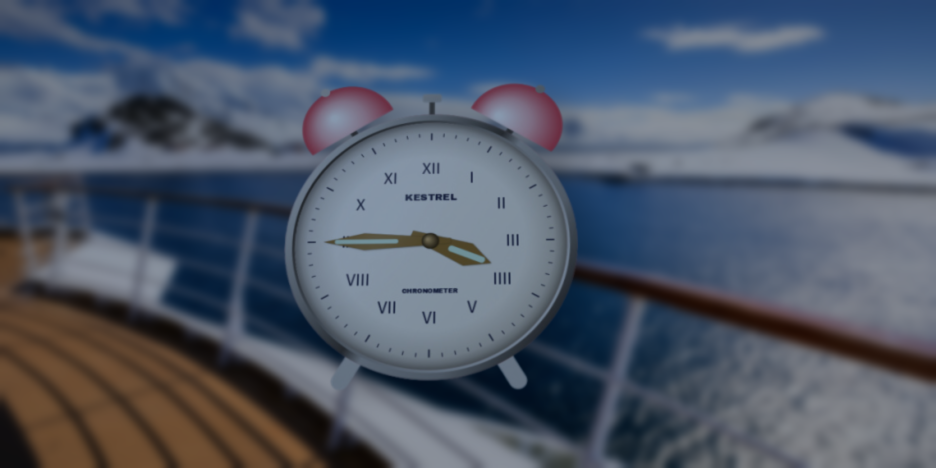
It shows 3,45
